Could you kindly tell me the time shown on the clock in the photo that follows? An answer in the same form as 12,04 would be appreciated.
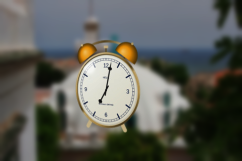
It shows 7,02
